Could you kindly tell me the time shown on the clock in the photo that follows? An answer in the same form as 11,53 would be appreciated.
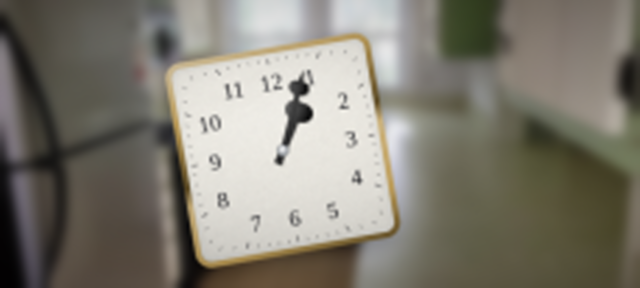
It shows 1,04
